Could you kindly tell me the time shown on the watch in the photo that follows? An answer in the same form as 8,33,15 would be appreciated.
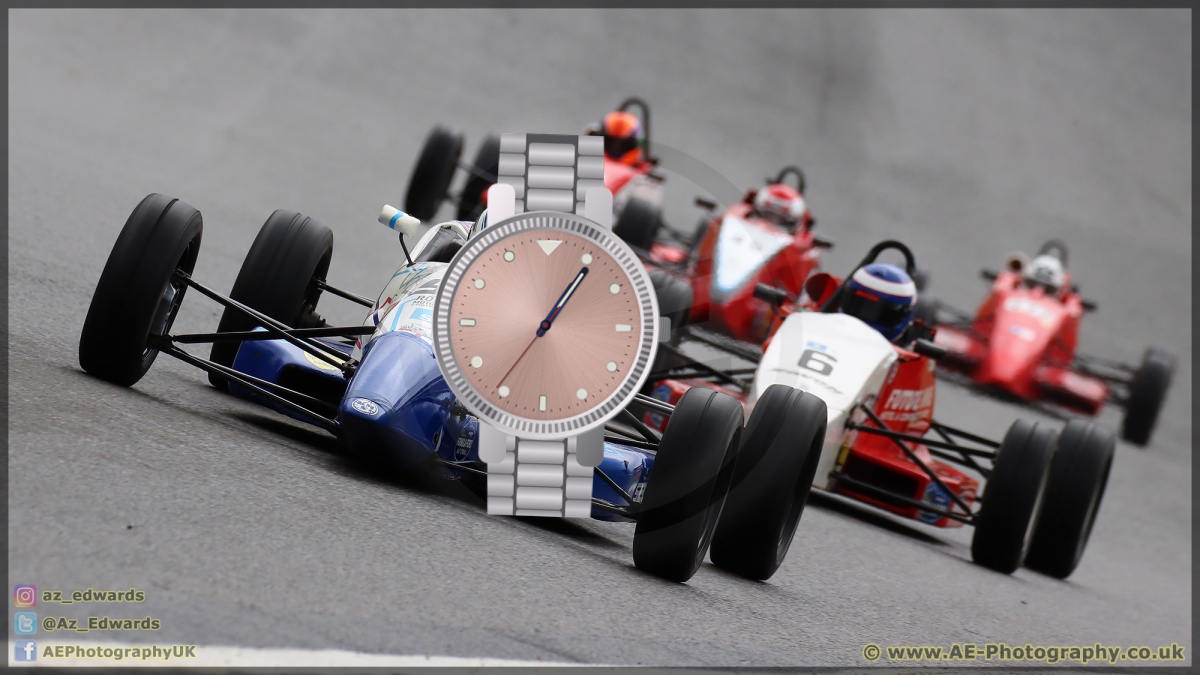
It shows 1,05,36
